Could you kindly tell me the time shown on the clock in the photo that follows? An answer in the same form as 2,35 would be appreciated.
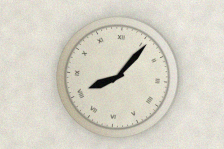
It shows 8,06
